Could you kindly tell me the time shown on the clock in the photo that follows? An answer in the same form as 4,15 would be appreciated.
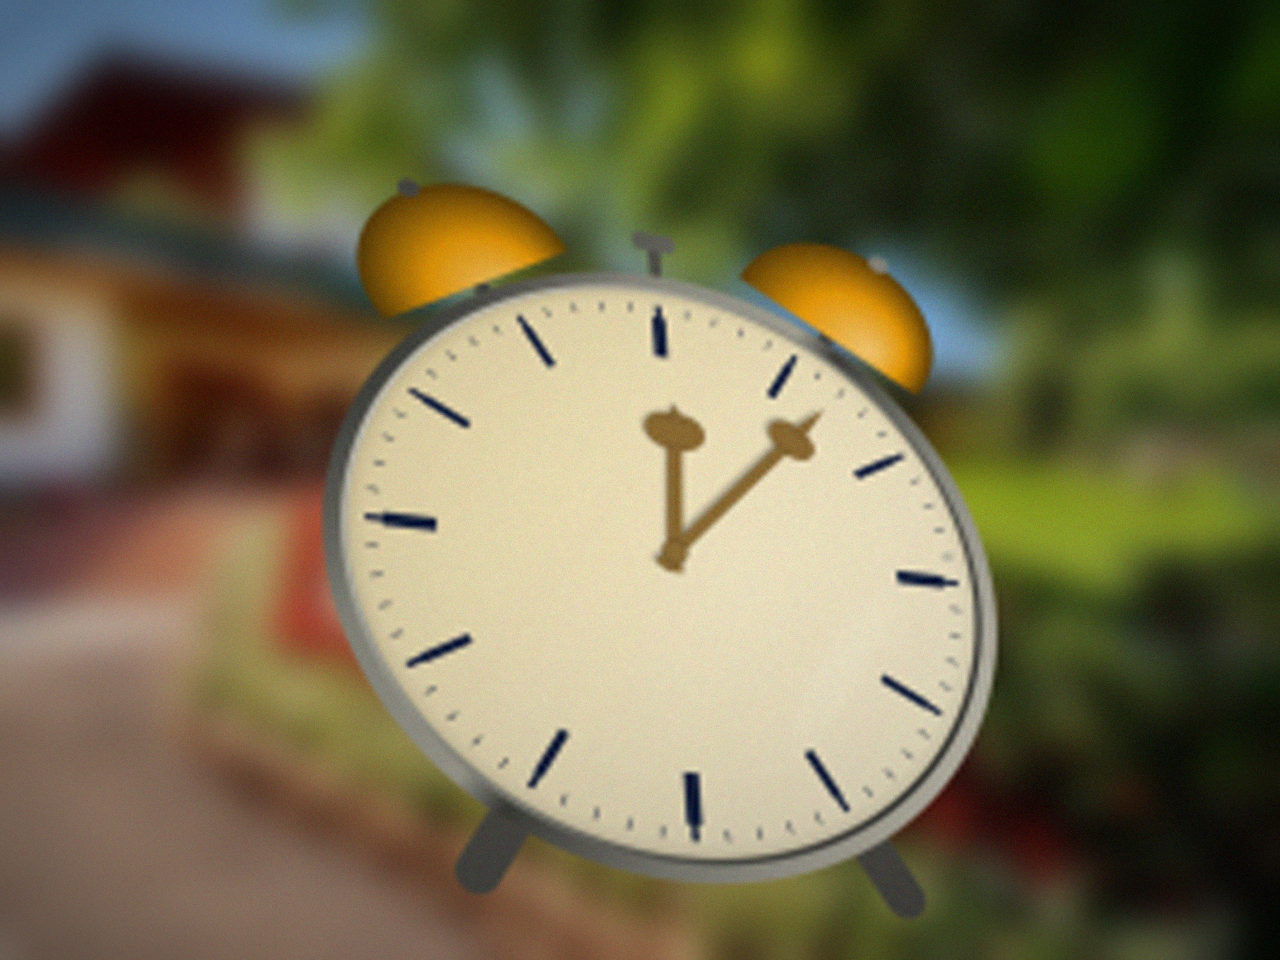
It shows 12,07
